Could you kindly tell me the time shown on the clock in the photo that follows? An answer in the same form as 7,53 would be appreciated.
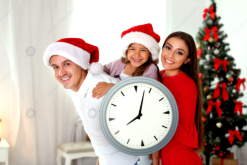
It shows 8,03
